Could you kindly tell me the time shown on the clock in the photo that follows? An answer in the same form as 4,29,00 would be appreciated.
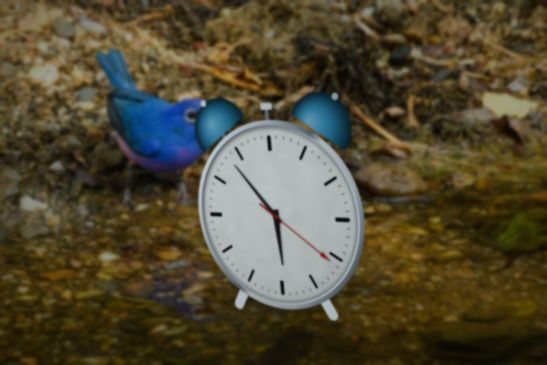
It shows 5,53,21
